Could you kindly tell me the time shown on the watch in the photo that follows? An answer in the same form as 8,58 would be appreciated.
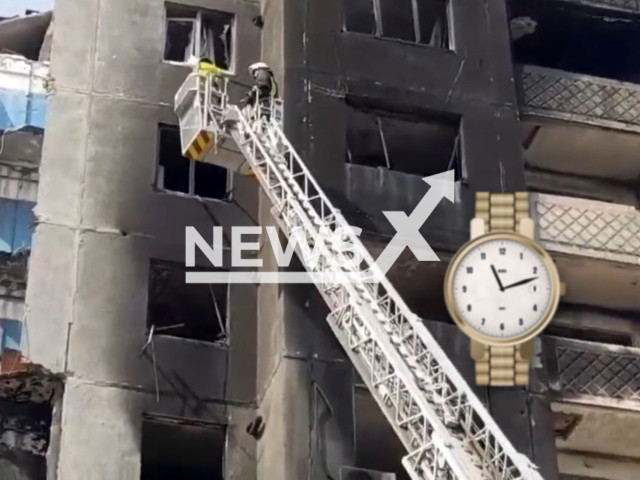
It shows 11,12
